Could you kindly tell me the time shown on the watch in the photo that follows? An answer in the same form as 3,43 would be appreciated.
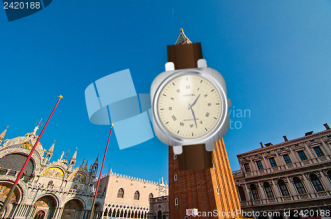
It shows 1,28
